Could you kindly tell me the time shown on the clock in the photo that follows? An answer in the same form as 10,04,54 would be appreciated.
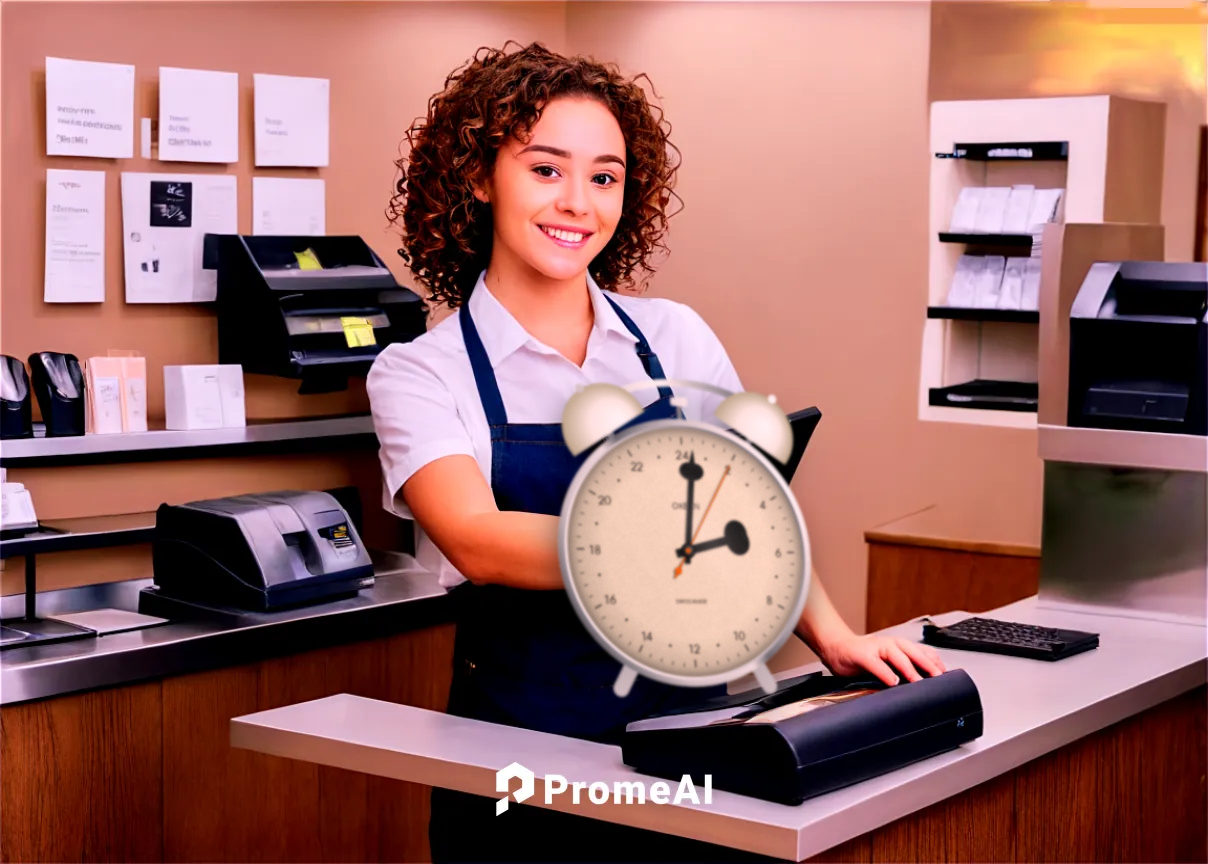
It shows 5,01,05
